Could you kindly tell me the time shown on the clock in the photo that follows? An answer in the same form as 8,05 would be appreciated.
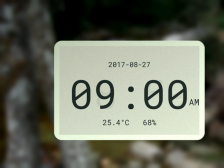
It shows 9,00
